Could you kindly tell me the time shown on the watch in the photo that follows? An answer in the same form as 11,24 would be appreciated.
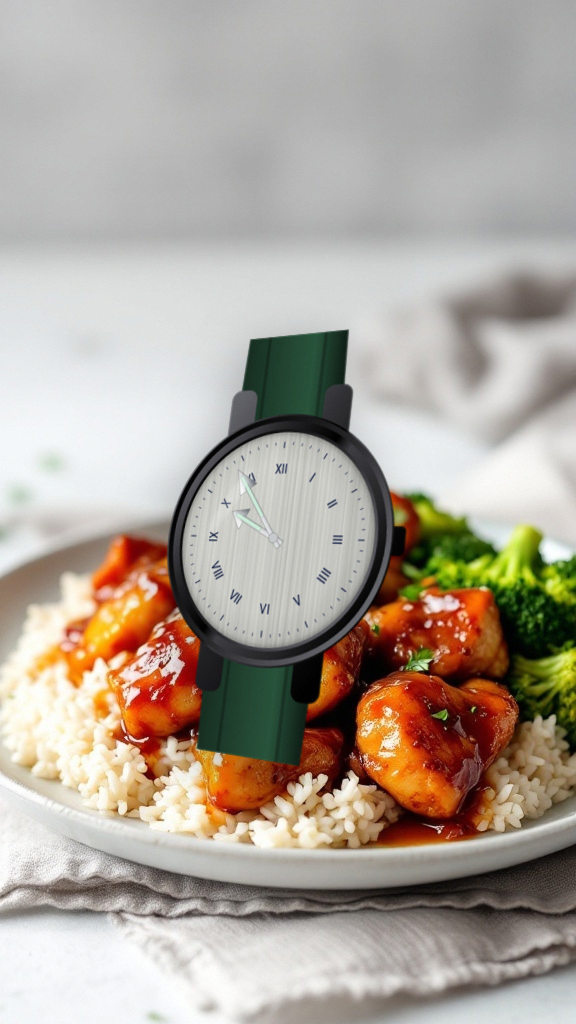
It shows 9,54
